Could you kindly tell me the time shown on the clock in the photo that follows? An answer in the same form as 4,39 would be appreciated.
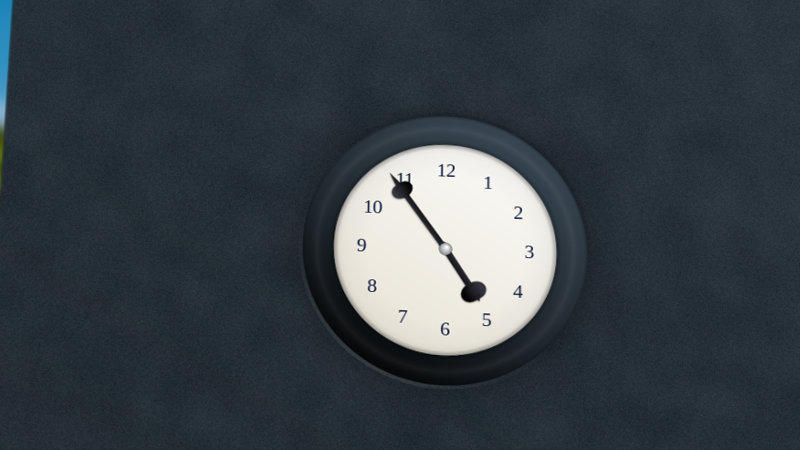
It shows 4,54
